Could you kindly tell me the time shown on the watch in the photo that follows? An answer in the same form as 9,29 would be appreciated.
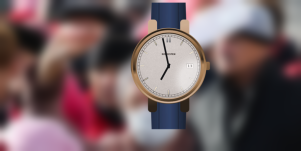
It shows 6,58
